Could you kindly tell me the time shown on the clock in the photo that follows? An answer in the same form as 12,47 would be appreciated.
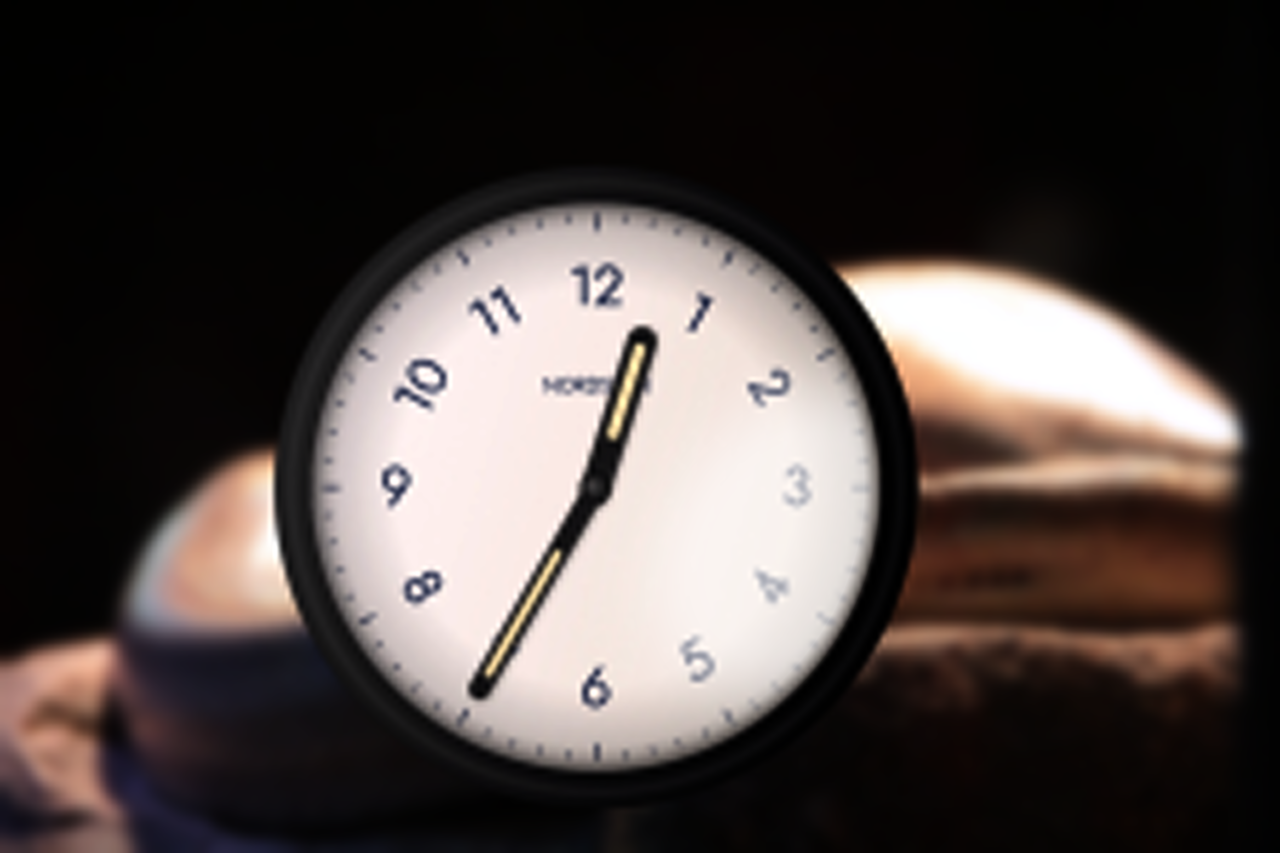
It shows 12,35
